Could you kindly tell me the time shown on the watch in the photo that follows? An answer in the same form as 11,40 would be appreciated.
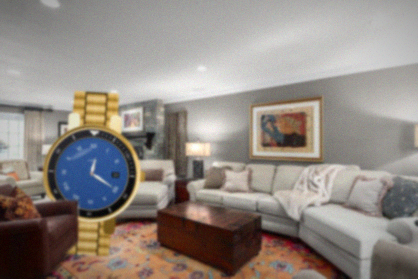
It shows 12,20
